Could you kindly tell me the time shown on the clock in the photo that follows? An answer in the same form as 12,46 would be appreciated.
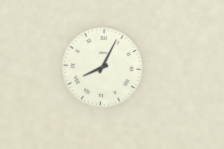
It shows 8,04
